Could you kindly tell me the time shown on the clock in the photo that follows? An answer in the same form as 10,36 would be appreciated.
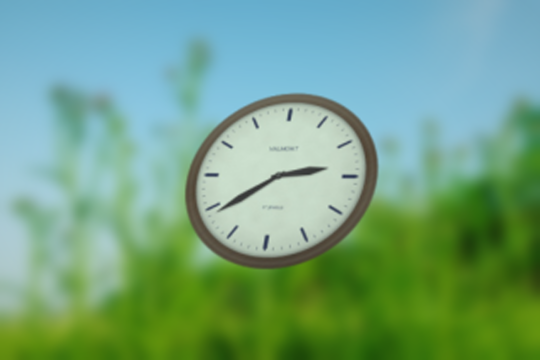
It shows 2,39
